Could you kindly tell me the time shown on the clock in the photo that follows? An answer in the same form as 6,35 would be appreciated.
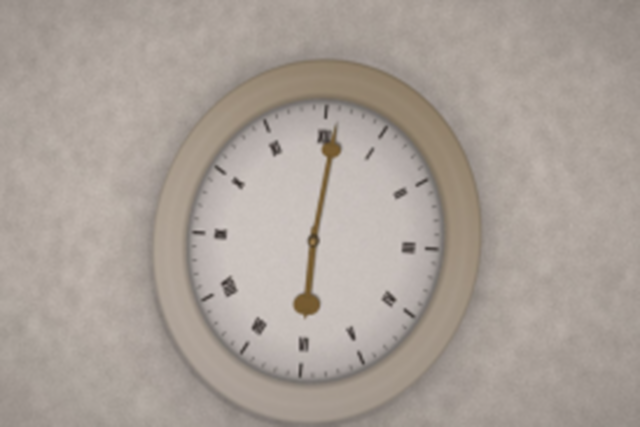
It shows 6,01
